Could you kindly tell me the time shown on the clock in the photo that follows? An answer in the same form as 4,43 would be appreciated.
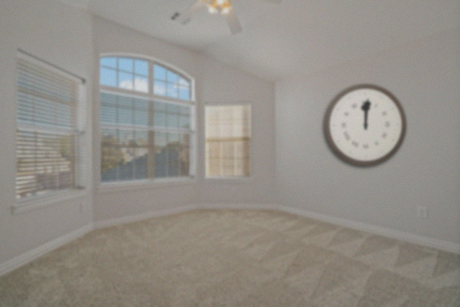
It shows 12,01
